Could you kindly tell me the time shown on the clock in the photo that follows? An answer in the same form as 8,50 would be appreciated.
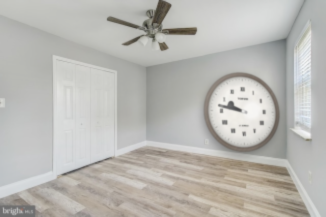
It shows 9,47
